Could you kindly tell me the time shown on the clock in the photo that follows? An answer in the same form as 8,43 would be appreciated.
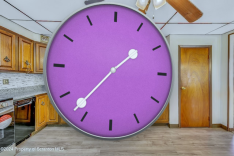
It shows 1,37
